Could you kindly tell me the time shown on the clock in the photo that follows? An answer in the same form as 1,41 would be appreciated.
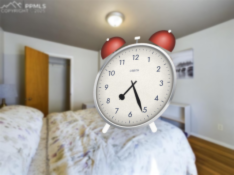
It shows 7,26
